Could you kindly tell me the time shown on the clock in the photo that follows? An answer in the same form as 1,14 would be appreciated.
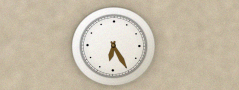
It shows 6,25
